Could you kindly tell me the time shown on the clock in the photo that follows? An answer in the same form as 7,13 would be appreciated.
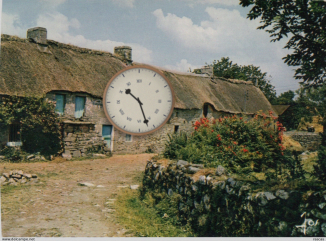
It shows 10,27
